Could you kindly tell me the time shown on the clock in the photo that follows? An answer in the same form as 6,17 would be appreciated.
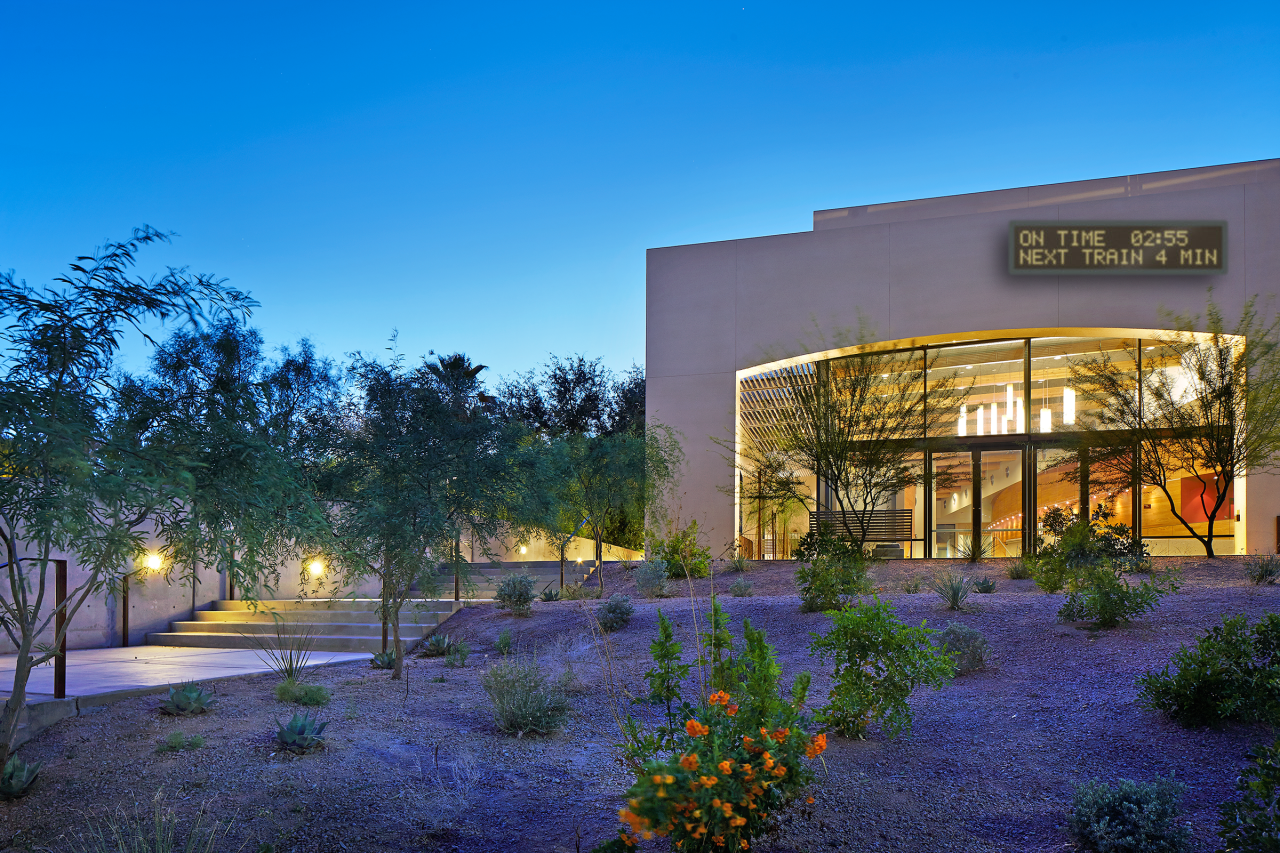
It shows 2,55
